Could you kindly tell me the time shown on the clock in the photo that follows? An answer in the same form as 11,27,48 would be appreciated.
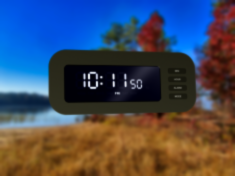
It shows 10,11,50
